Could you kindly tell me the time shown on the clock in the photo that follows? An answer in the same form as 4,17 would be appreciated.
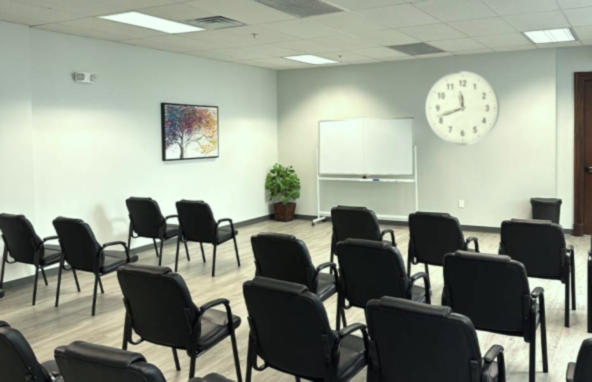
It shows 11,42
